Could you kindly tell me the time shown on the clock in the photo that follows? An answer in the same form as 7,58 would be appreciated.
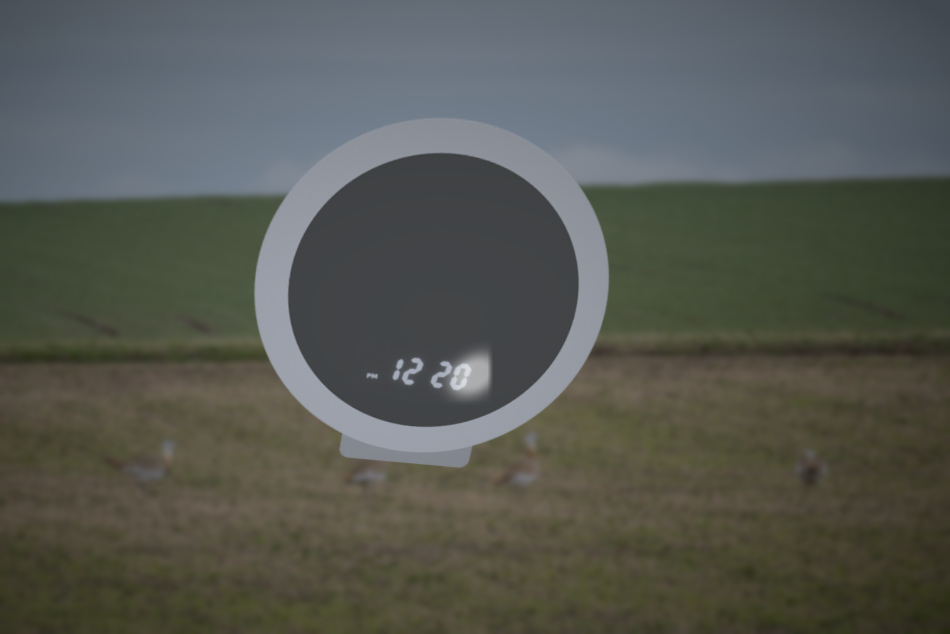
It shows 12,20
